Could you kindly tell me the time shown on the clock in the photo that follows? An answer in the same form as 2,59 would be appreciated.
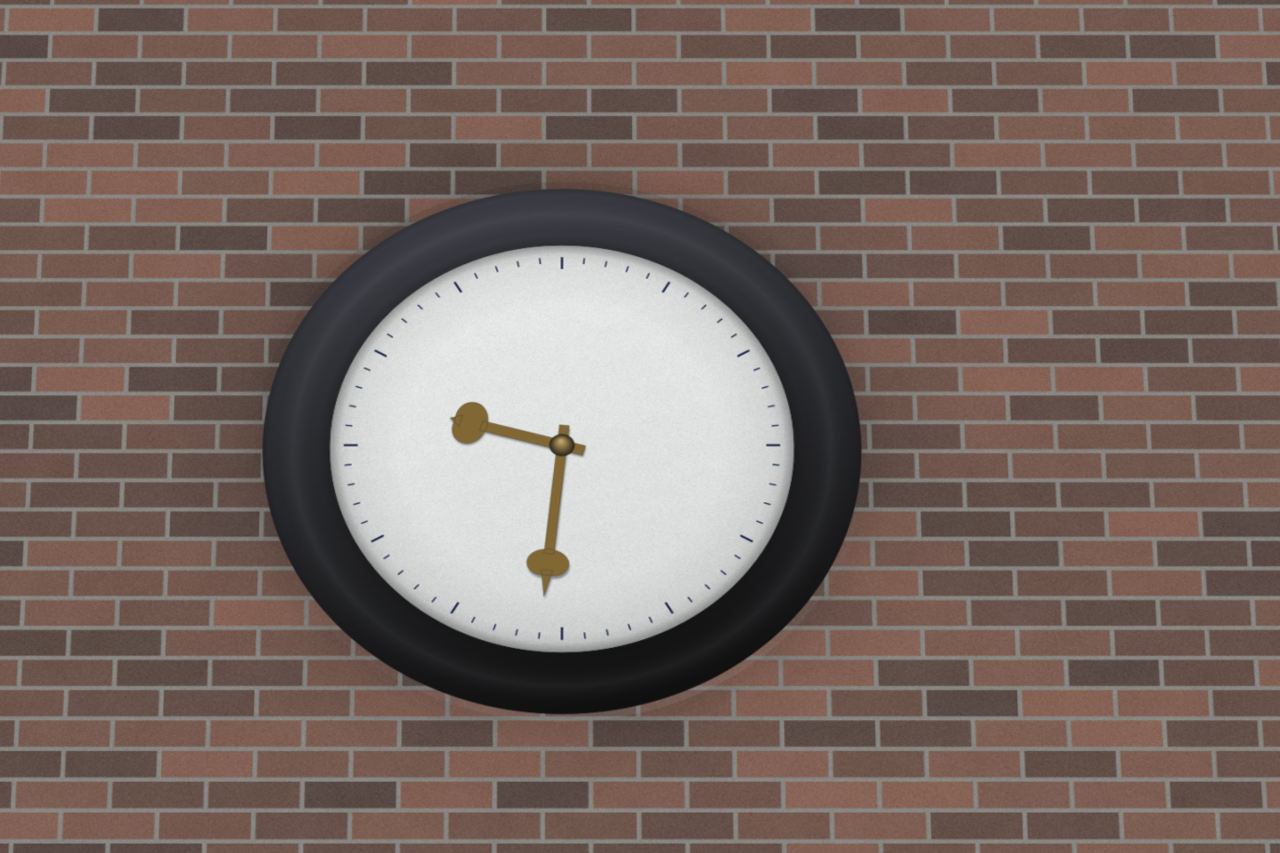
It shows 9,31
